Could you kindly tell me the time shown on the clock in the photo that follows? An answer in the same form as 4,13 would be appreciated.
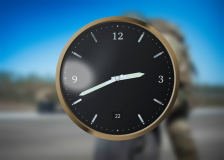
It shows 2,41
